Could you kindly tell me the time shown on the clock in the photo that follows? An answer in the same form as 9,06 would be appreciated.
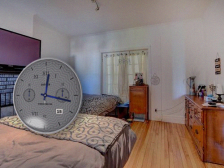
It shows 12,17
